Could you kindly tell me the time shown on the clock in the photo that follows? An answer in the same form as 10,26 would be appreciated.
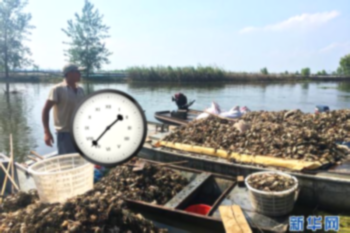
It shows 1,37
